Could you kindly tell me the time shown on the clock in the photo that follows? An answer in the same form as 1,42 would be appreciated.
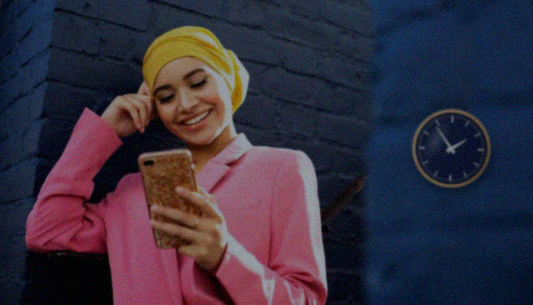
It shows 1,54
